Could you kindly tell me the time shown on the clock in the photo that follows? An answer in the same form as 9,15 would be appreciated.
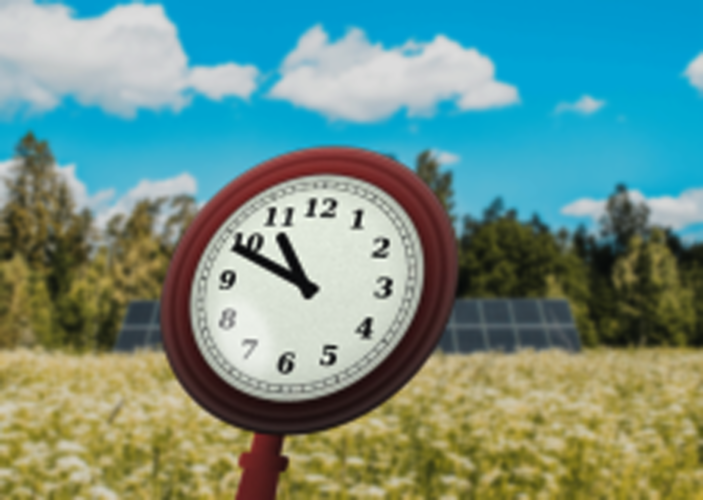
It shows 10,49
